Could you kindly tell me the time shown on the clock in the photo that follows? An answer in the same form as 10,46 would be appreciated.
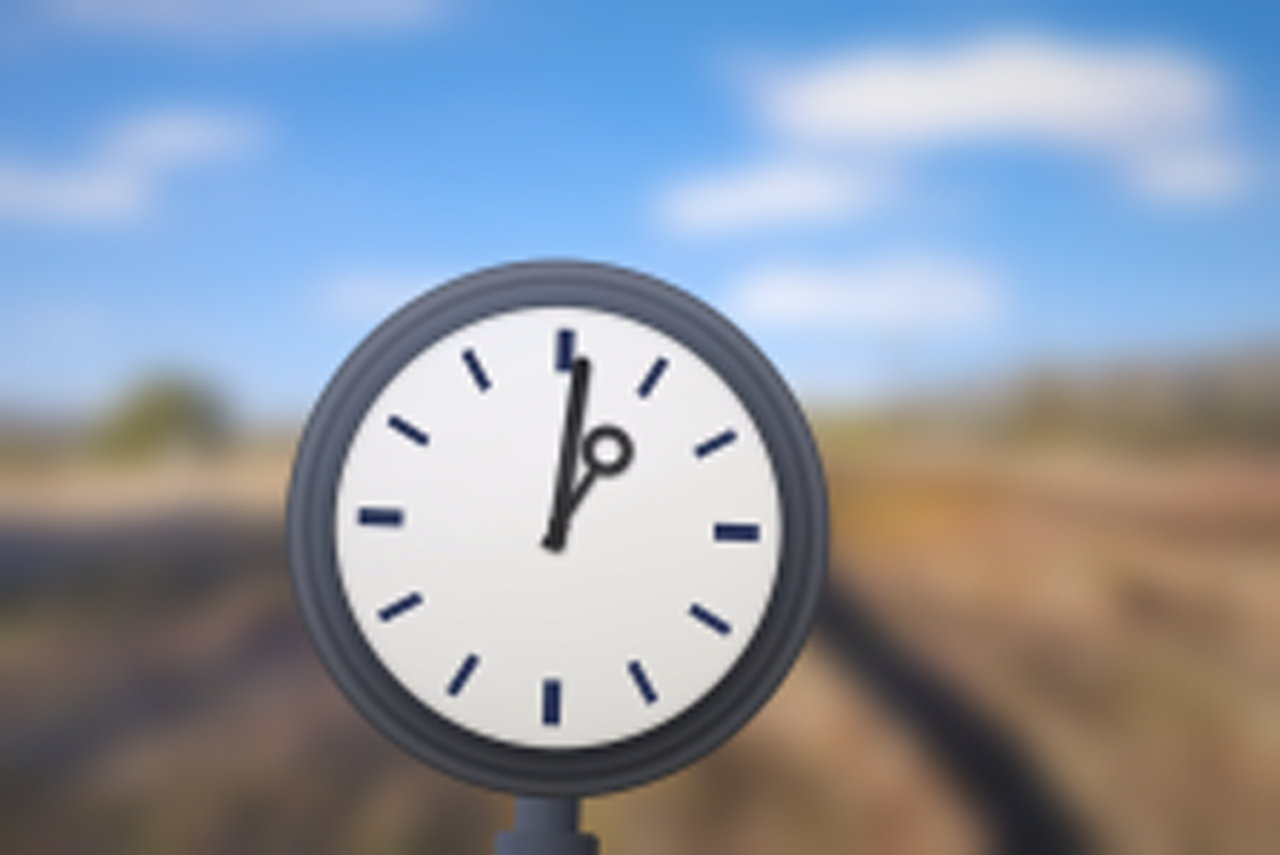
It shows 1,01
